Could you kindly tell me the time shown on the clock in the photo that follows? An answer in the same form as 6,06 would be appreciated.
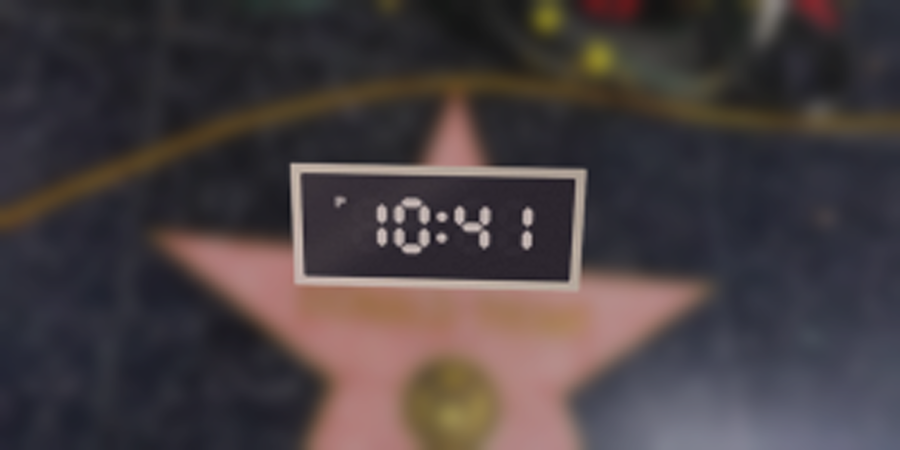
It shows 10,41
